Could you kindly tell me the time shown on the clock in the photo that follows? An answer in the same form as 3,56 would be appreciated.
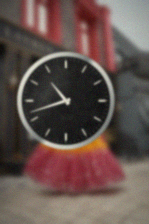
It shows 10,42
